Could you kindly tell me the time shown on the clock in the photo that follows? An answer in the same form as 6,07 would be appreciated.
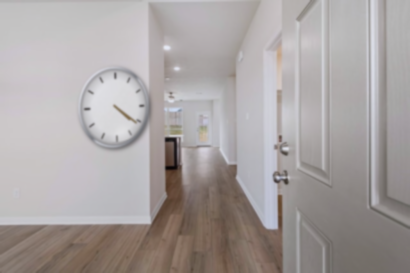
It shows 4,21
